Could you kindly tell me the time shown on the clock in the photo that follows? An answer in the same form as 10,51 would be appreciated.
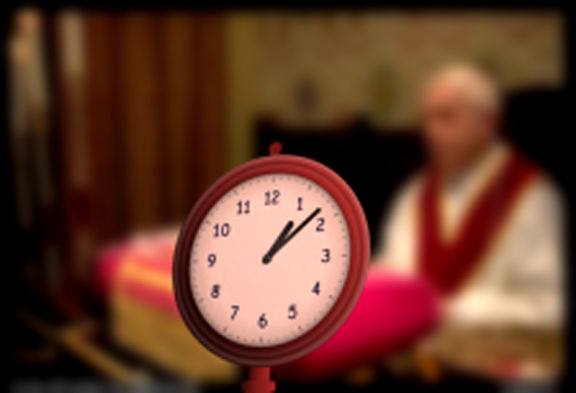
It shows 1,08
